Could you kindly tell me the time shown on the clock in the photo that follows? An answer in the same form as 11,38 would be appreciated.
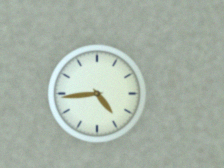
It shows 4,44
